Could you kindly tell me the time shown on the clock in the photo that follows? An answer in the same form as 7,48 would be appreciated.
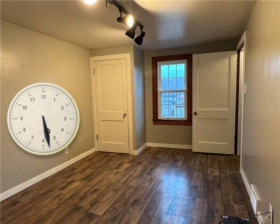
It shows 5,28
